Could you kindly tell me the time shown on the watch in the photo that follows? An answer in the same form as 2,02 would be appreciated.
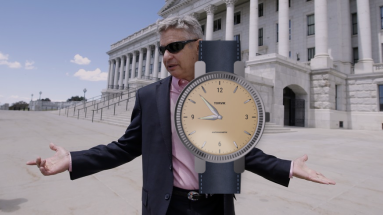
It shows 8,53
